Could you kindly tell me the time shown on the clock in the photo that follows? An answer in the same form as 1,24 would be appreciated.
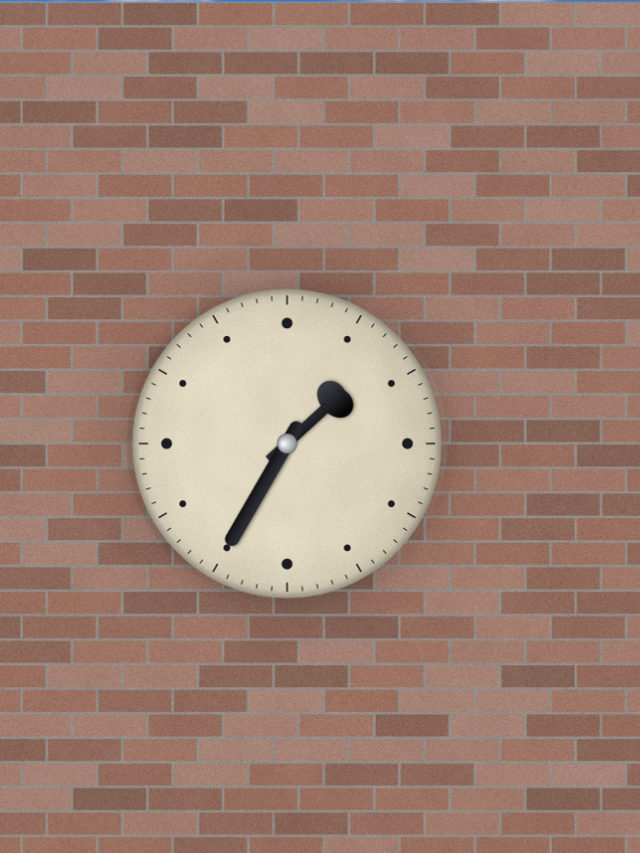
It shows 1,35
